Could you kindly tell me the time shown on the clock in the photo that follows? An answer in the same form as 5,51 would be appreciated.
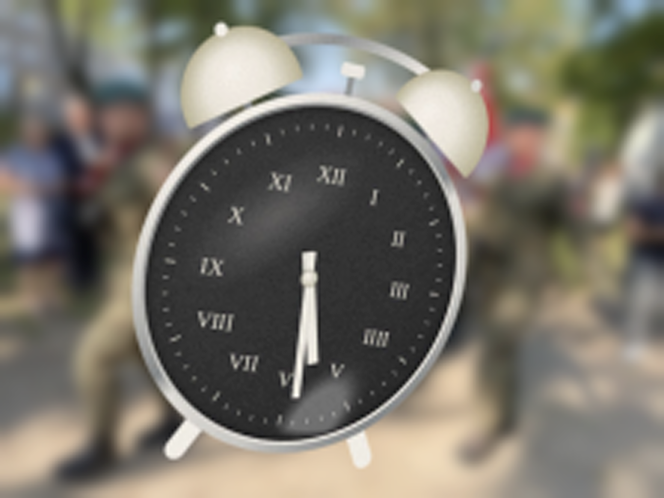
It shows 5,29
